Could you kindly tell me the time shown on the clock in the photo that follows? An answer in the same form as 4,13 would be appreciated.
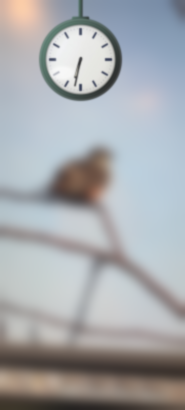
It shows 6,32
